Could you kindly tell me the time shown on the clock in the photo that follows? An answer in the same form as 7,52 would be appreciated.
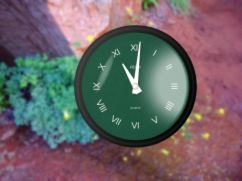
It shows 11,01
